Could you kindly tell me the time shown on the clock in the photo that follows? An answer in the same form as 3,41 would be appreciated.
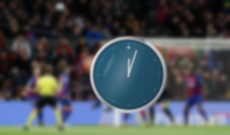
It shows 12,03
